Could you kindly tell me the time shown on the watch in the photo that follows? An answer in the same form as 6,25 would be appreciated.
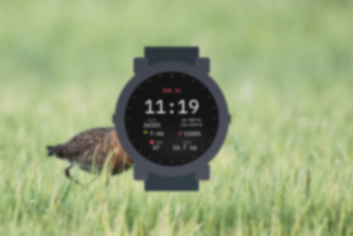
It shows 11,19
